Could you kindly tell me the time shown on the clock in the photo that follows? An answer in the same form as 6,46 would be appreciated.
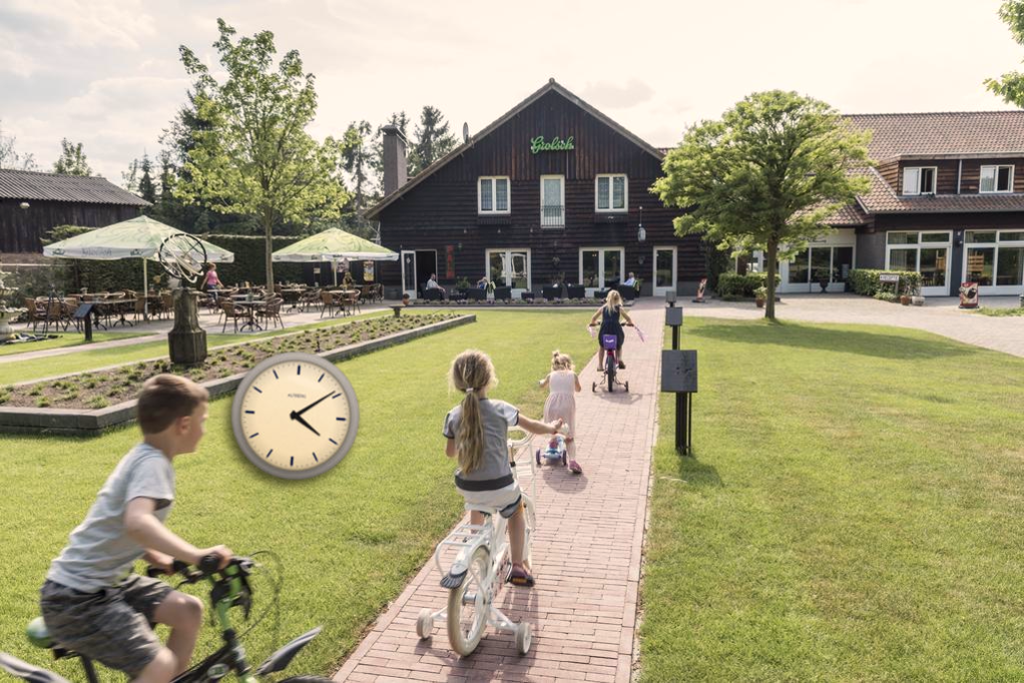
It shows 4,09
